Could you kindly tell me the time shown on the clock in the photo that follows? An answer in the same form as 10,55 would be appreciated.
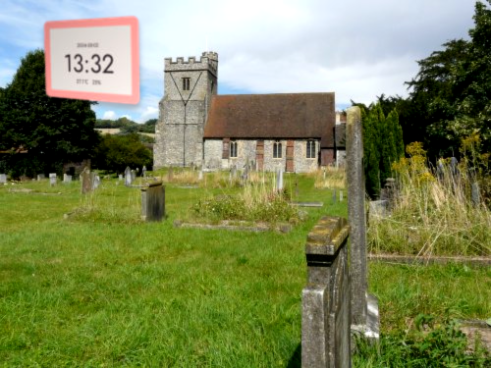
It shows 13,32
